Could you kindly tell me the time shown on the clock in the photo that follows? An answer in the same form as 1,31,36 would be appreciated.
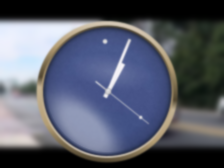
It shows 1,04,22
